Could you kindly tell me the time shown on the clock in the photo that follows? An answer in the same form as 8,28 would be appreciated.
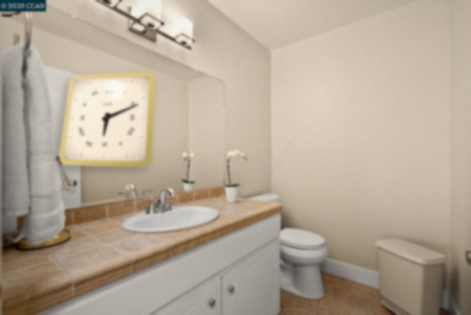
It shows 6,11
